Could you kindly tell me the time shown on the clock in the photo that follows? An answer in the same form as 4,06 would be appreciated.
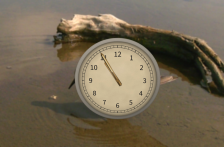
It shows 10,55
